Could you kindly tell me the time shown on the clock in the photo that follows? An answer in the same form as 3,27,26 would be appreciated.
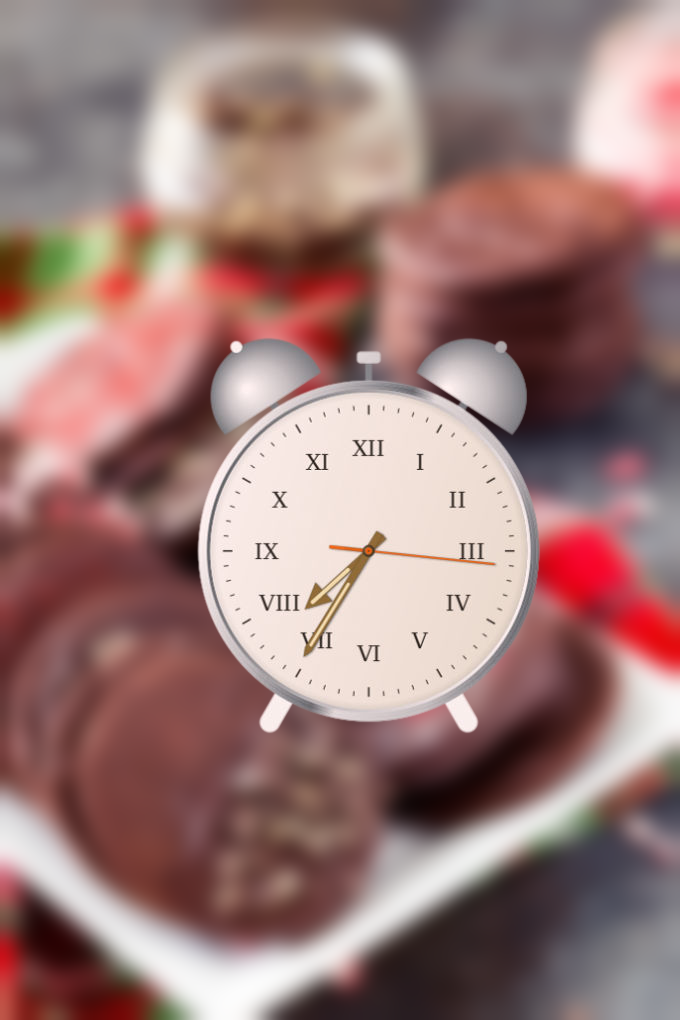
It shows 7,35,16
